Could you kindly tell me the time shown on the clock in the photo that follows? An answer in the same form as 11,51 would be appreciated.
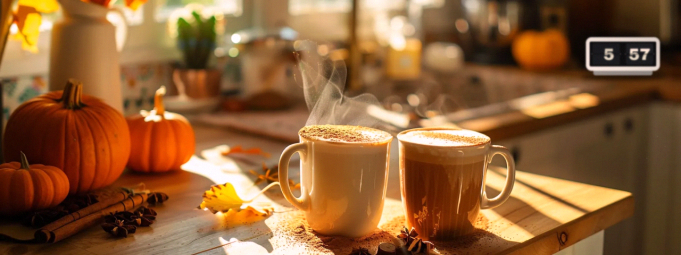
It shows 5,57
